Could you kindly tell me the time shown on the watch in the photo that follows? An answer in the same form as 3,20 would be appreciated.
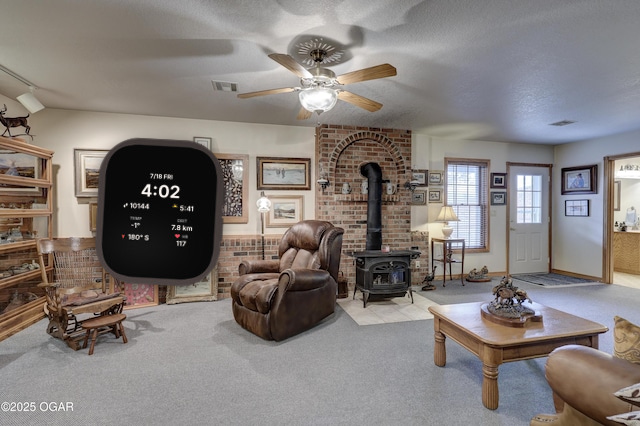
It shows 4,02
